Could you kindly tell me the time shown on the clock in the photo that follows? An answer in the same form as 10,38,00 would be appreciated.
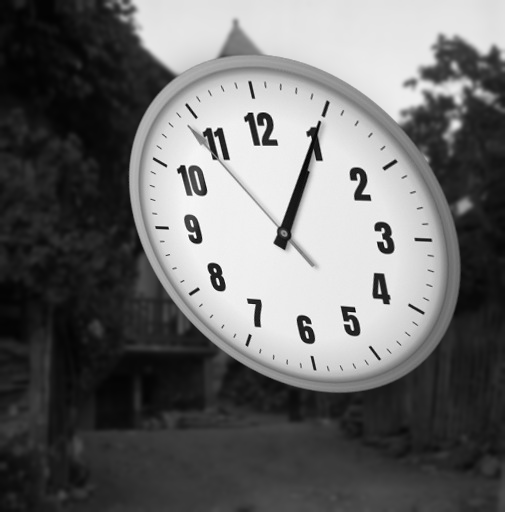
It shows 1,04,54
